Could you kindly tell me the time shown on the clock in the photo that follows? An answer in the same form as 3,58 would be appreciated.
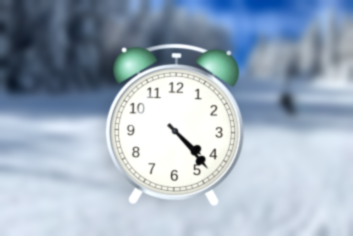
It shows 4,23
